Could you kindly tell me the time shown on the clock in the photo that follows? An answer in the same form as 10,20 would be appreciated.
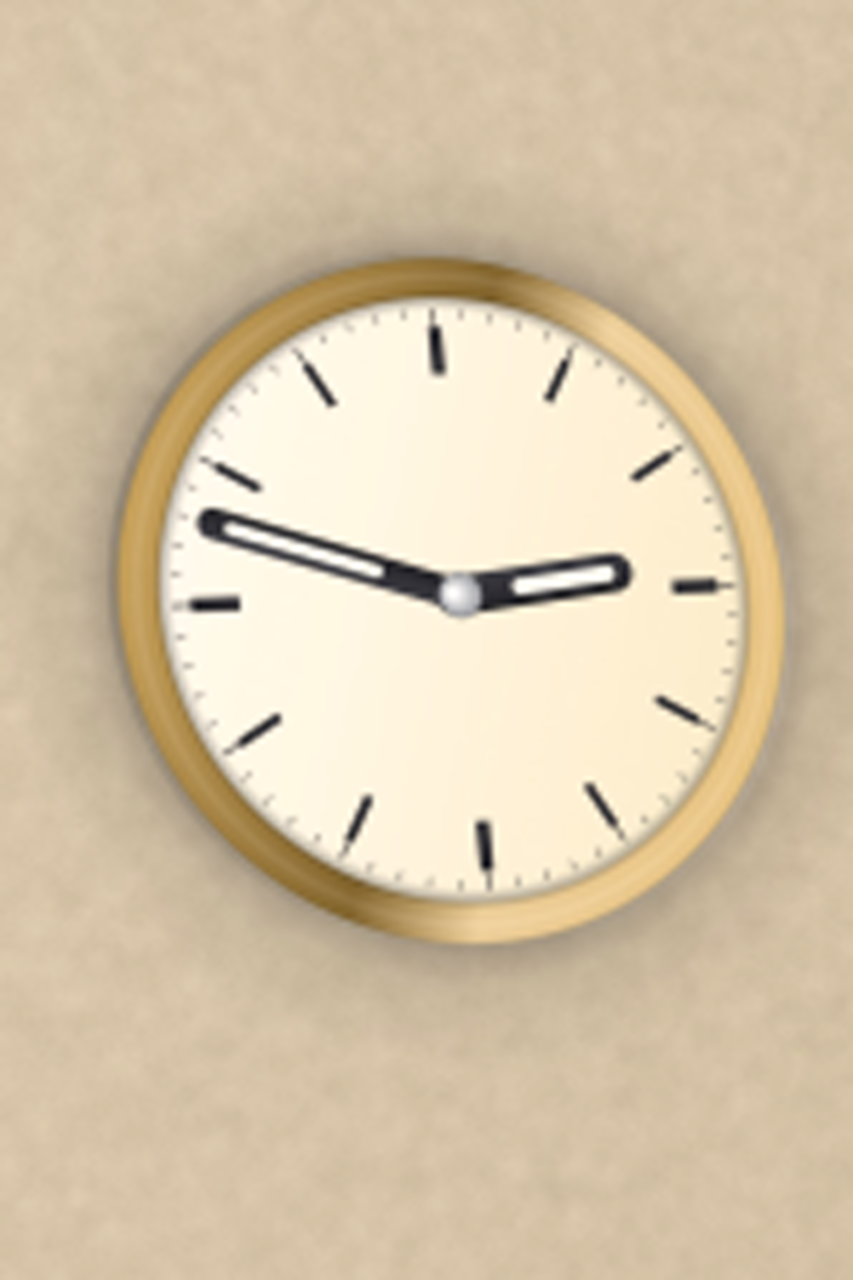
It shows 2,48
